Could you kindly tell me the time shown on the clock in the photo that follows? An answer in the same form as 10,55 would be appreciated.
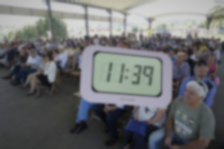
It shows 11,39
